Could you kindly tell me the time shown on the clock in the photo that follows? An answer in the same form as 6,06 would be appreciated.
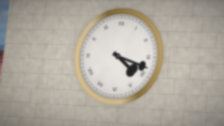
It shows 4,18
